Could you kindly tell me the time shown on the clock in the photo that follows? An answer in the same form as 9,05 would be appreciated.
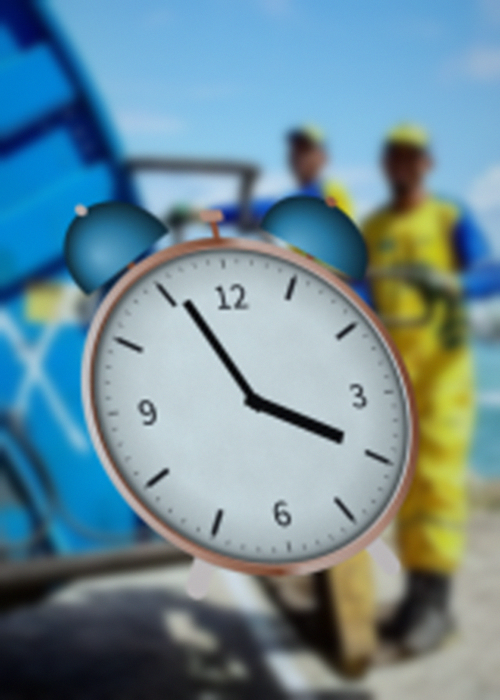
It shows 3,56
